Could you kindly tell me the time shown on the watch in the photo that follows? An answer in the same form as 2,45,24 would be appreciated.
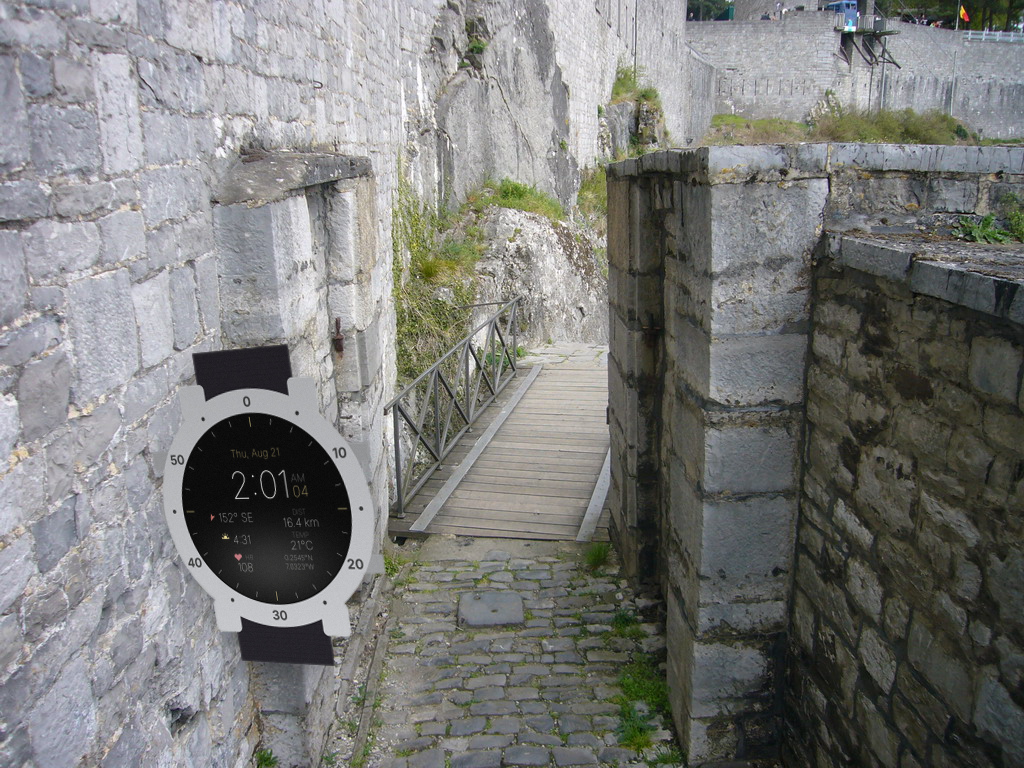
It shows 2,01,04
